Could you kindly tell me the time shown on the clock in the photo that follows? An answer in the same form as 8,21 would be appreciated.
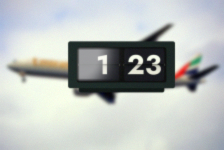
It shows 1,23
